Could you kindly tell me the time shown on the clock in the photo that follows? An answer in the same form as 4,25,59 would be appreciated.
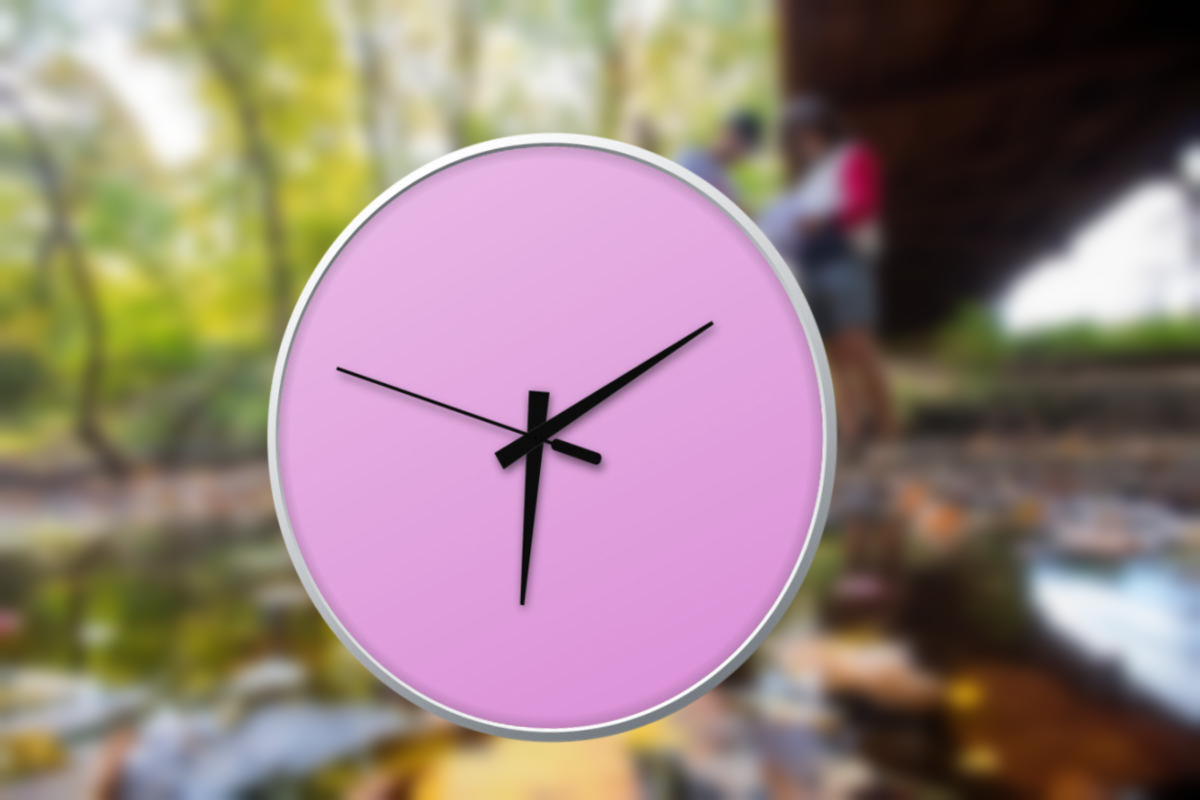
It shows 6,09,48
